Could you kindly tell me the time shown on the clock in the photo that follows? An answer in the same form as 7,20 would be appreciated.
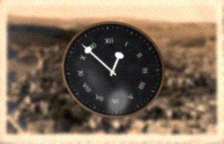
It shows 12,53
